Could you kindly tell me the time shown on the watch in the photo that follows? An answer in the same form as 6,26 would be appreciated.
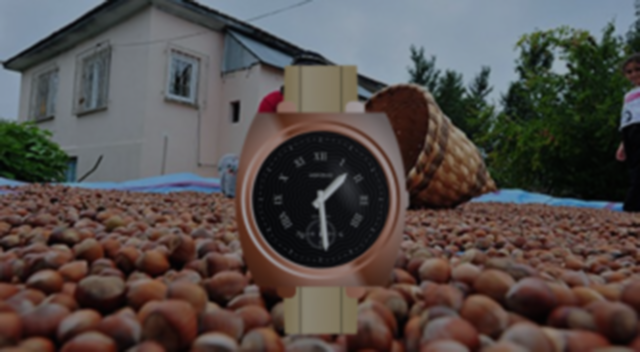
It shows 1,29
